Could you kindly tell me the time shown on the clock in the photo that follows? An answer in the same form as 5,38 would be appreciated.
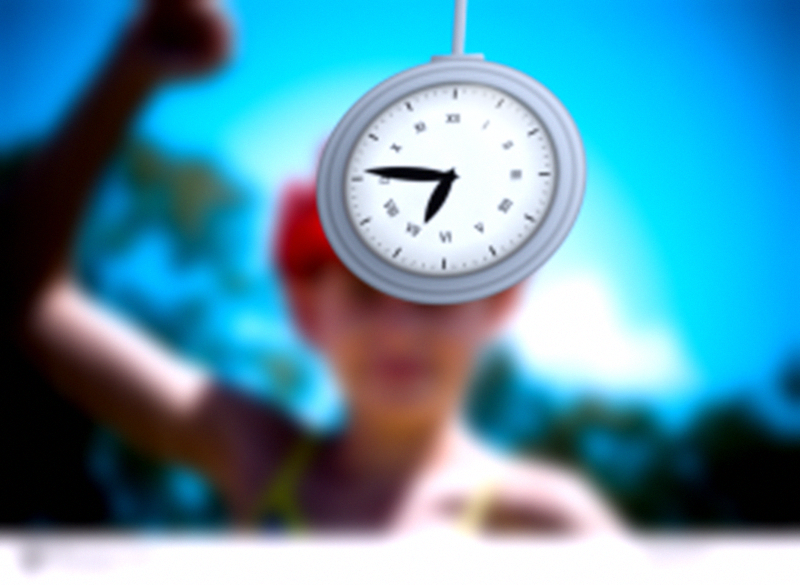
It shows 6,46
